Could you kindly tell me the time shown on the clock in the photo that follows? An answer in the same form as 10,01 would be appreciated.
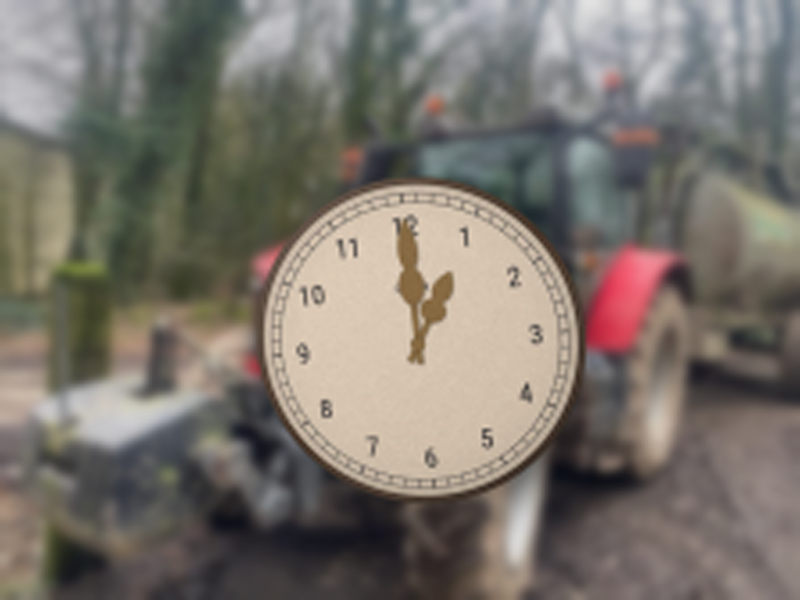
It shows 1,00
